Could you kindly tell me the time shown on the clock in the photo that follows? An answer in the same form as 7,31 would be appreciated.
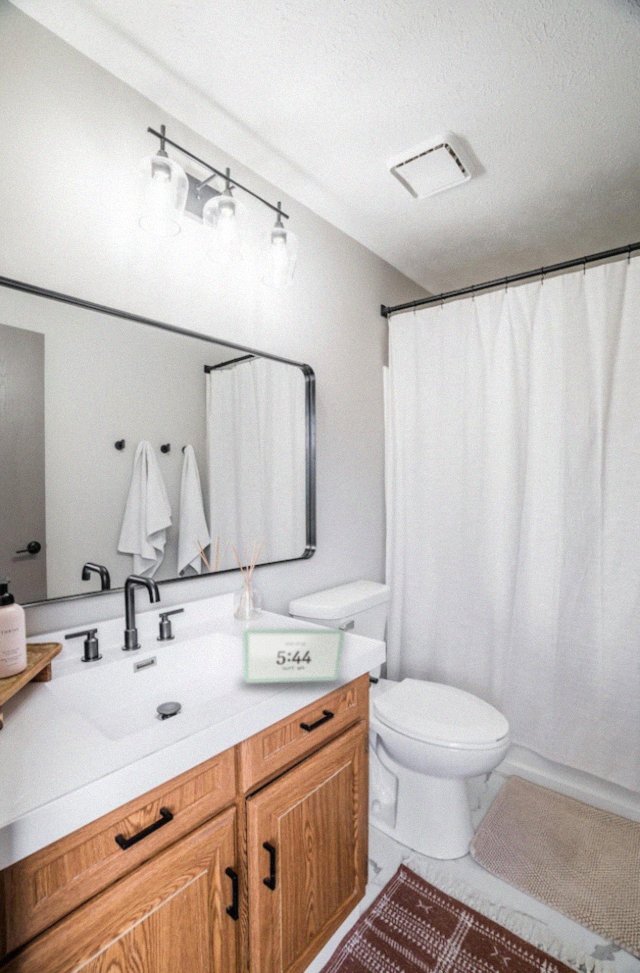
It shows 5,44
